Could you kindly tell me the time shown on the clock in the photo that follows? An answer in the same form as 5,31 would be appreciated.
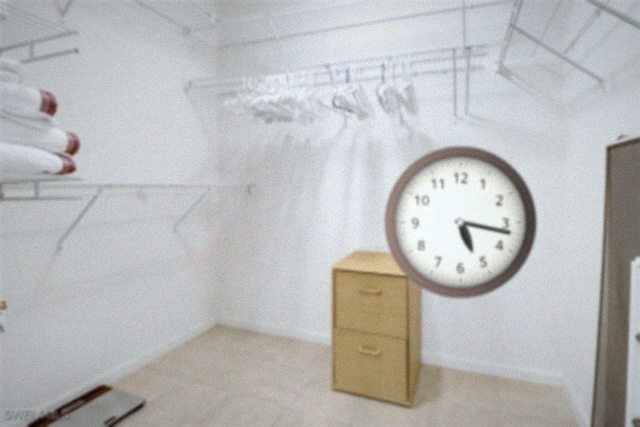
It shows 5,17
